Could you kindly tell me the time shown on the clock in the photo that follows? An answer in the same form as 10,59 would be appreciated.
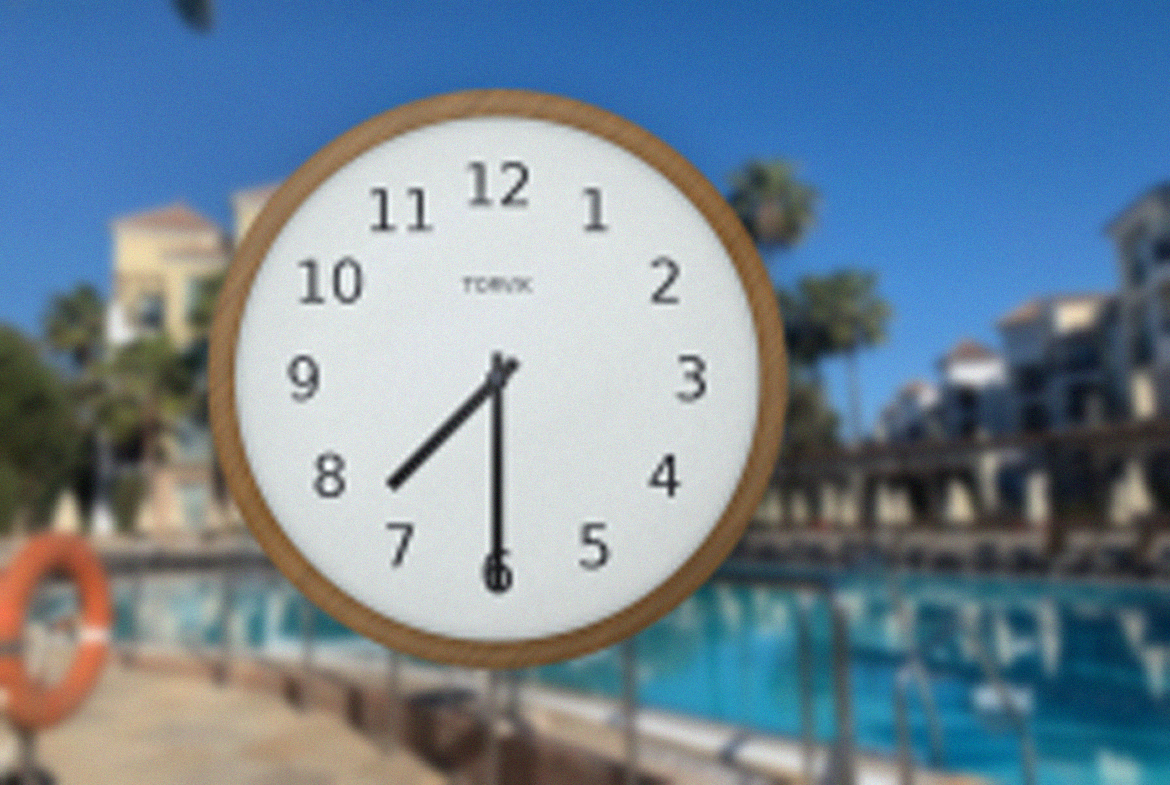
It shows 7,30
